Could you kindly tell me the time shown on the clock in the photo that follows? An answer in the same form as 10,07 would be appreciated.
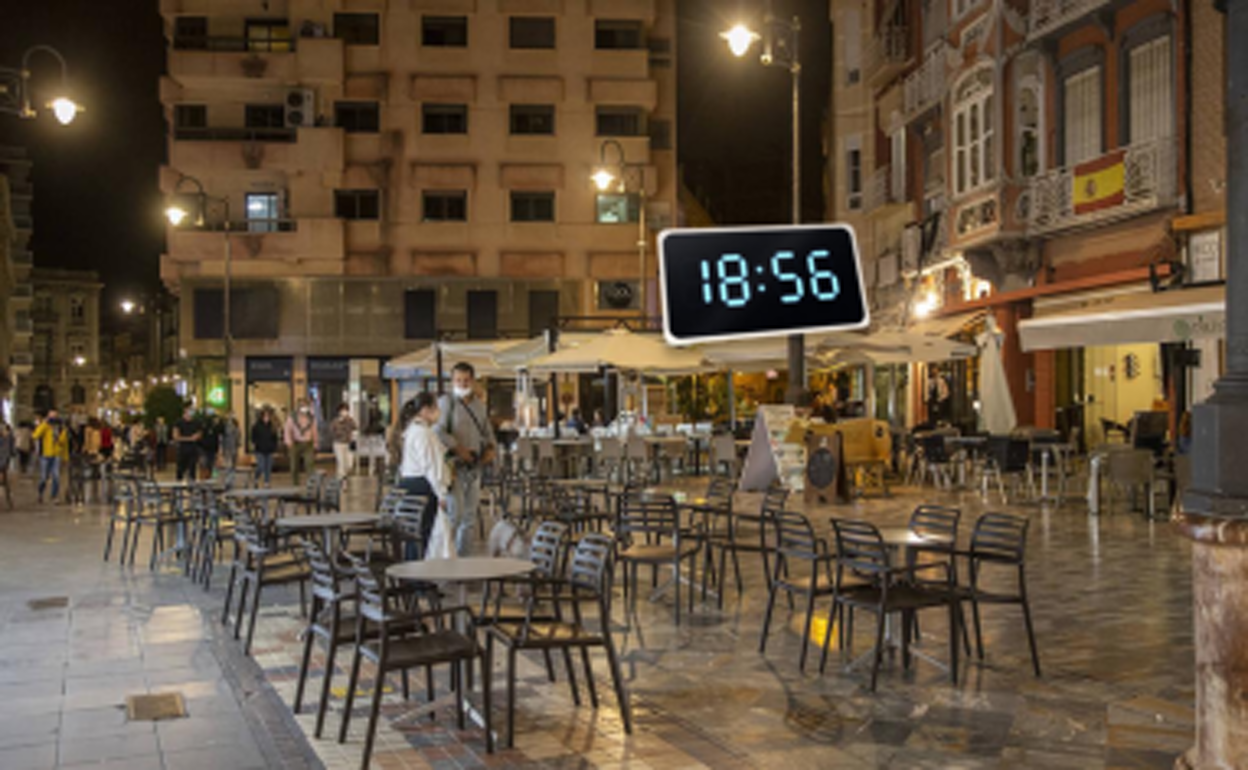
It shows 18,56
